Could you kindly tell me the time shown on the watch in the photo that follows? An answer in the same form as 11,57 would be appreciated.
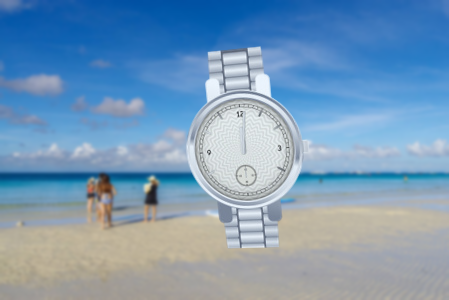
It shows 12,01
